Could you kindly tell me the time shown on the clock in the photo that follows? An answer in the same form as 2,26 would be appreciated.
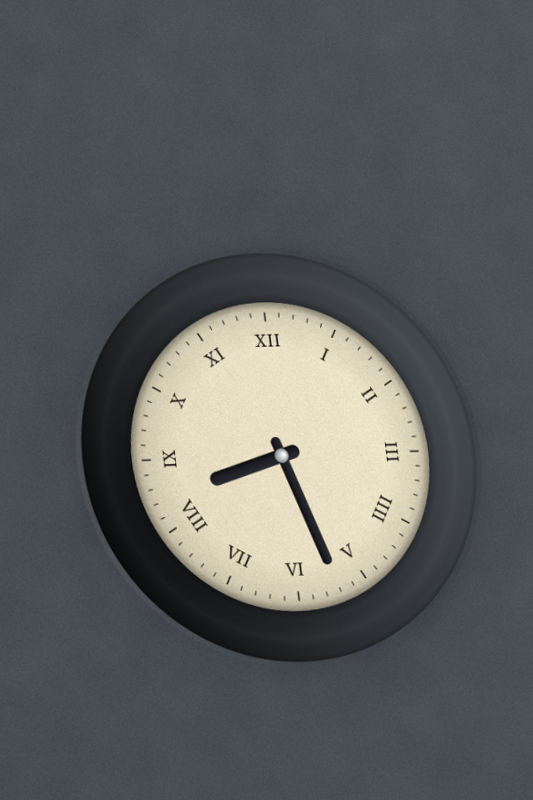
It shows 8,27
